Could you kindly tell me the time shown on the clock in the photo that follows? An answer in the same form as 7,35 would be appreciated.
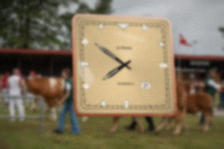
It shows 7,51
